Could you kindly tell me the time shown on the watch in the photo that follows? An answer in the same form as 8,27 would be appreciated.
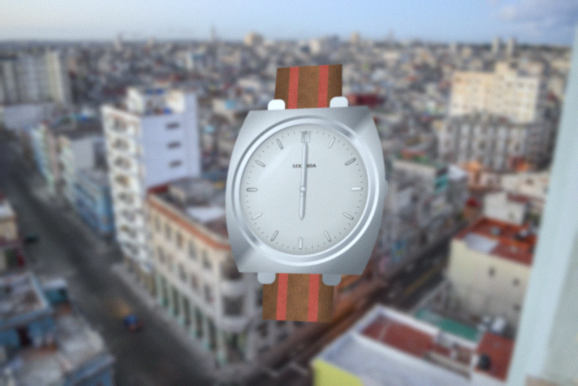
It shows 6,00
